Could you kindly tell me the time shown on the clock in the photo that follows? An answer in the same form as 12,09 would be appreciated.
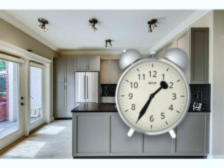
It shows 1,35
